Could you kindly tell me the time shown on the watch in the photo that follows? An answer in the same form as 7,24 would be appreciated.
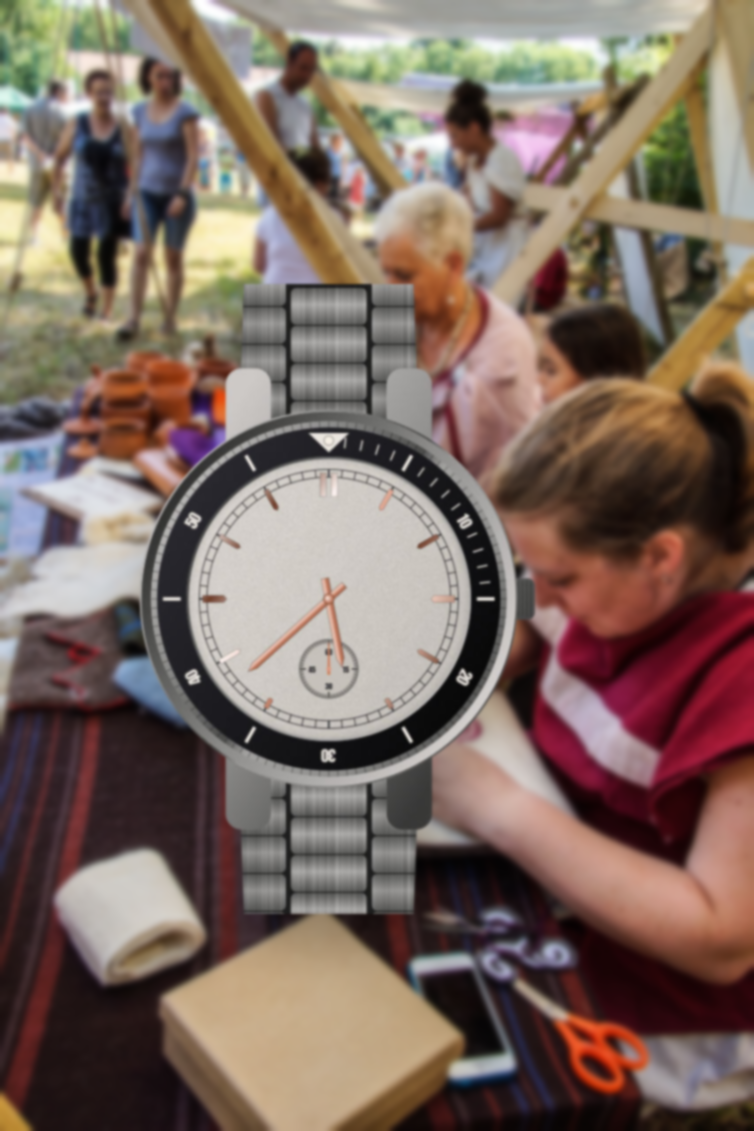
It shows 5,38
